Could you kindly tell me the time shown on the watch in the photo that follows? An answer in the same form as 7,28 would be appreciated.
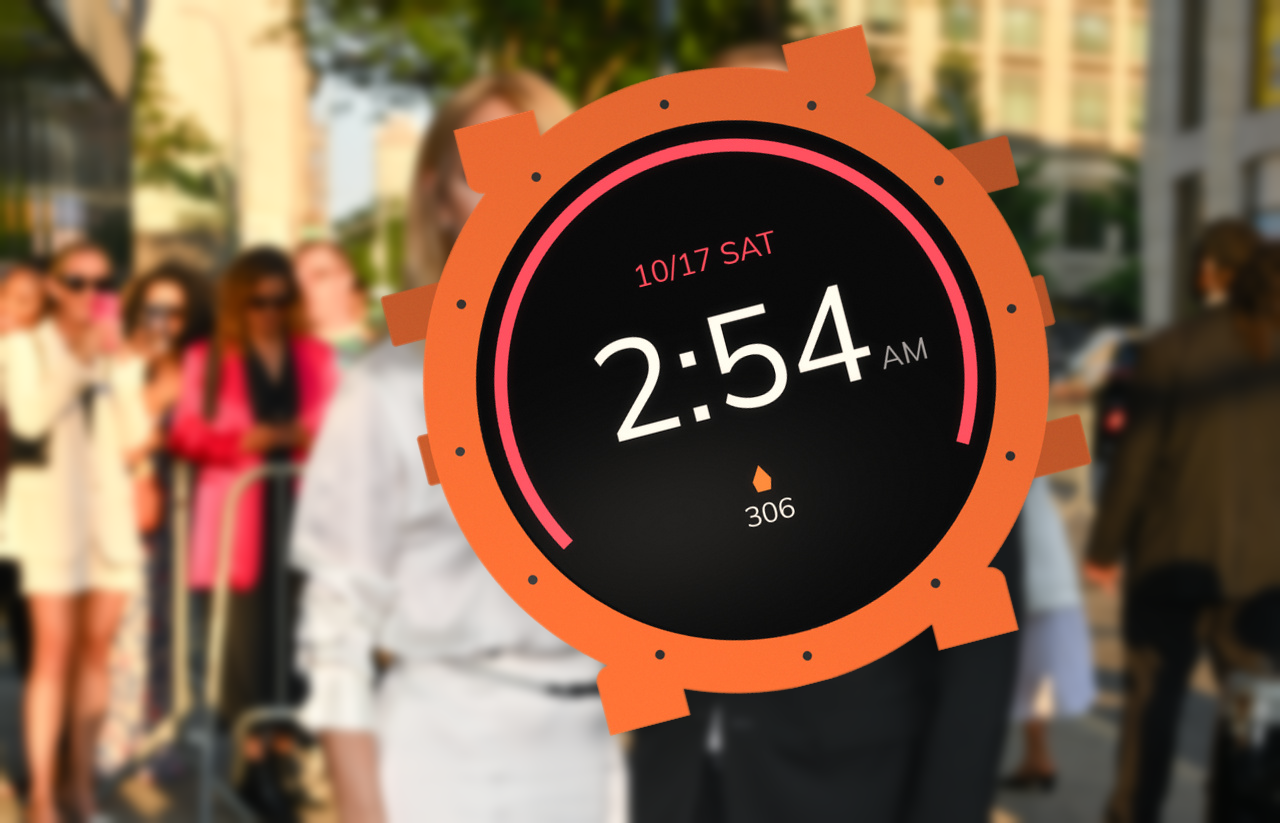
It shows 2,54
